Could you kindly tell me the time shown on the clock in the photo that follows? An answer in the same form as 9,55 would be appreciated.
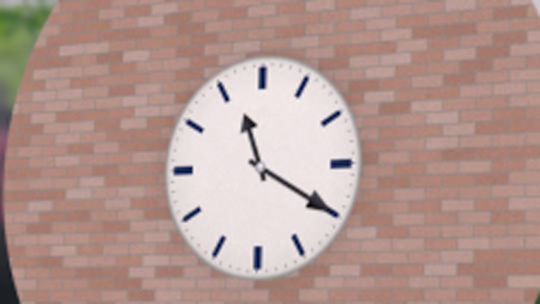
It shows 11,20
